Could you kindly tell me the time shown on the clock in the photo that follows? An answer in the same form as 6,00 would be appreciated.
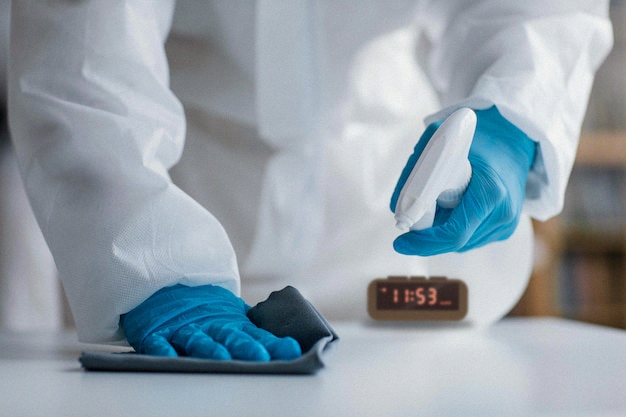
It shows 11,53
